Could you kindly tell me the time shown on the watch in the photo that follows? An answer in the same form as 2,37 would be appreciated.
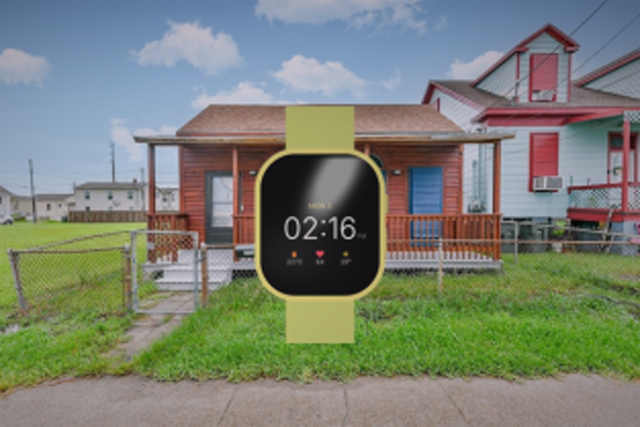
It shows 2,16
